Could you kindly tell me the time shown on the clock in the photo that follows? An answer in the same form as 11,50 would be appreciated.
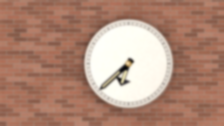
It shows 6,38
